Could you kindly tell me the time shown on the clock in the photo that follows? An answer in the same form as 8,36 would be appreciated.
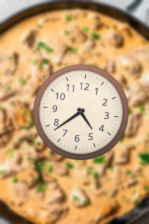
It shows 4,38
